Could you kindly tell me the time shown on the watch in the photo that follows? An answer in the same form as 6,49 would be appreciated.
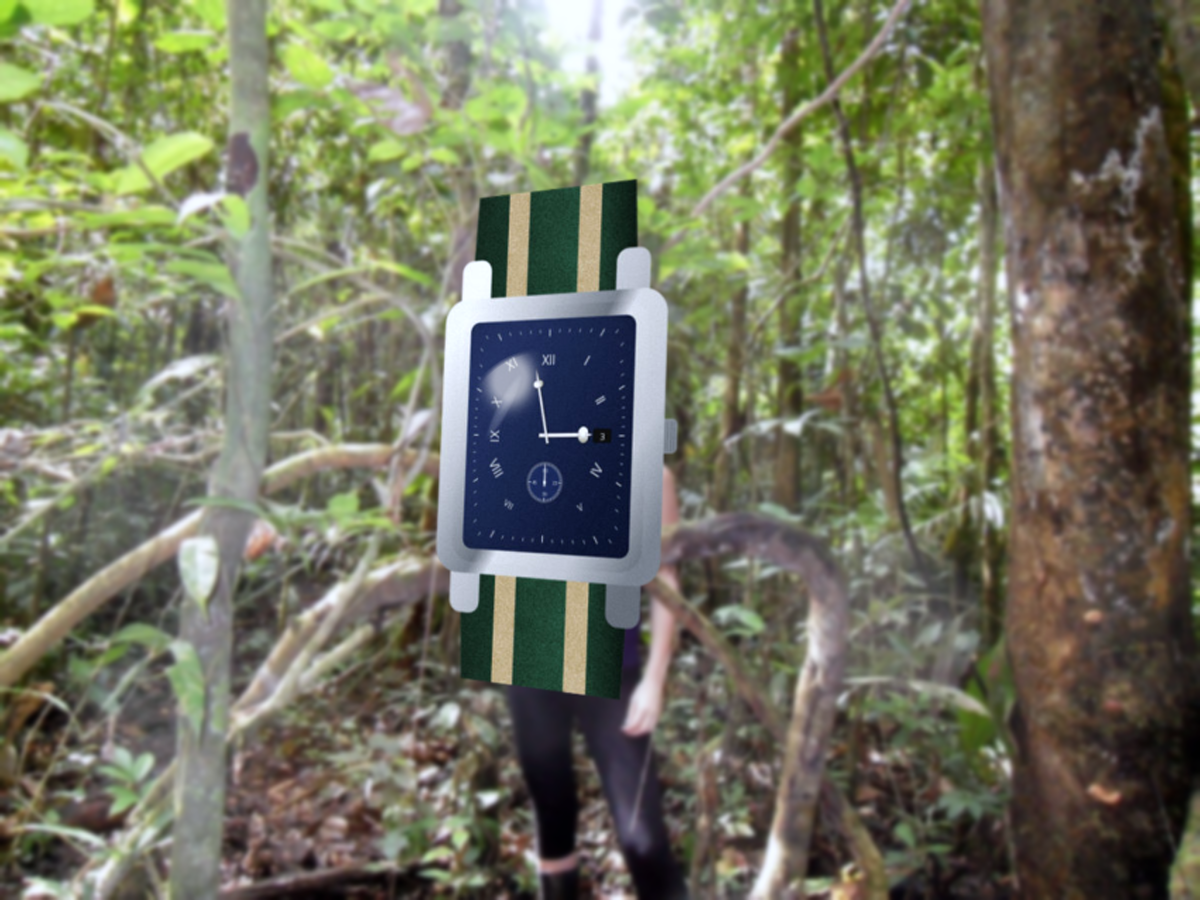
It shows 2,58
